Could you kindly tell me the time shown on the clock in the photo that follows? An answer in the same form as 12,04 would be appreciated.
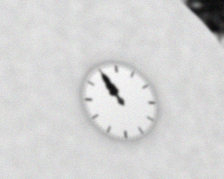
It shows 10,55
